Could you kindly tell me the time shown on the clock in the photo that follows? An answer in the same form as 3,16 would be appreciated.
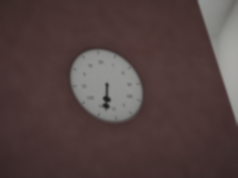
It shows 6,33
